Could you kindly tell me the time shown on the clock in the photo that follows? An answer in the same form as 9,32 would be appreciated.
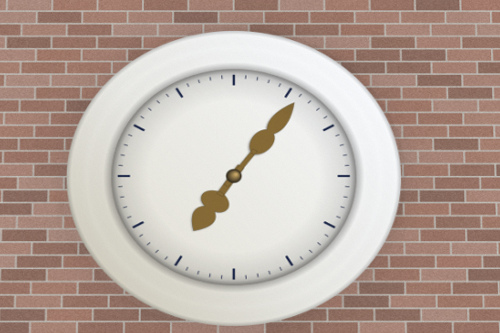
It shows 7,06
